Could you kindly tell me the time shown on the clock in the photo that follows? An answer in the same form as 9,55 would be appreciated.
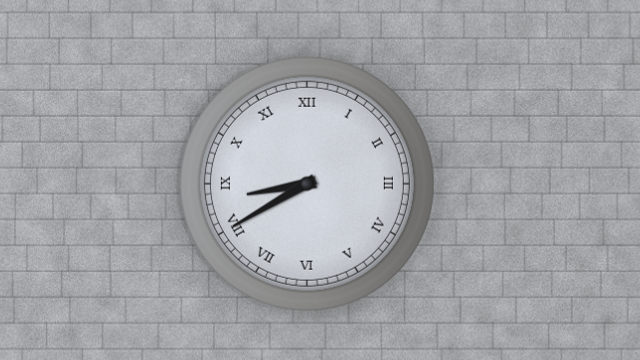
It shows 8,40
